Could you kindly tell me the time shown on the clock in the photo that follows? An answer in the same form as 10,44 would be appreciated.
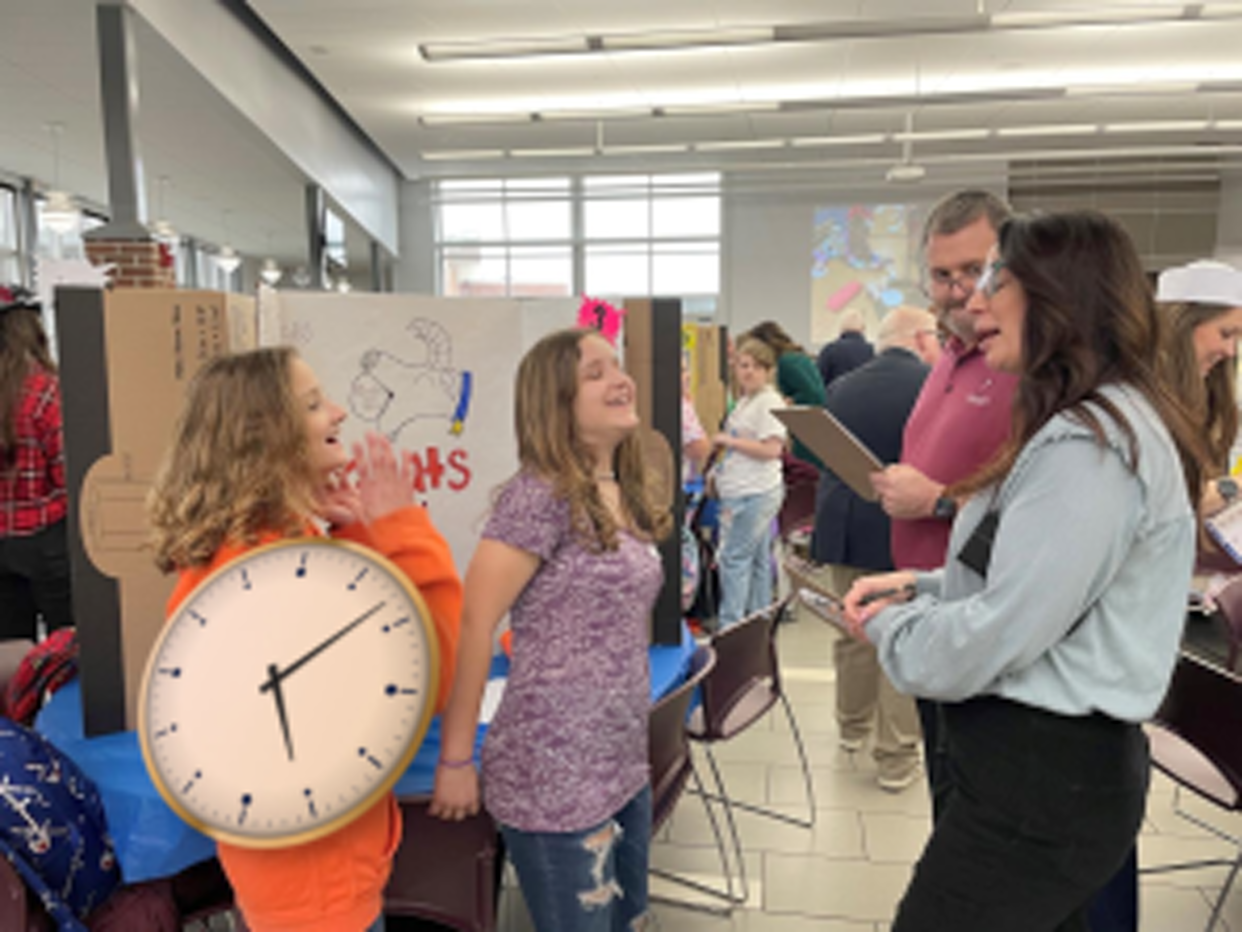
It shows 5,08
